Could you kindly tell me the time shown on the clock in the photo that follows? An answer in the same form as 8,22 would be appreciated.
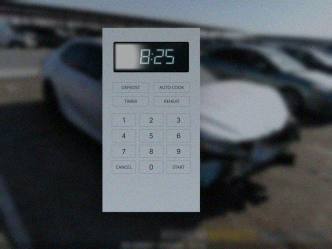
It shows 8,25
